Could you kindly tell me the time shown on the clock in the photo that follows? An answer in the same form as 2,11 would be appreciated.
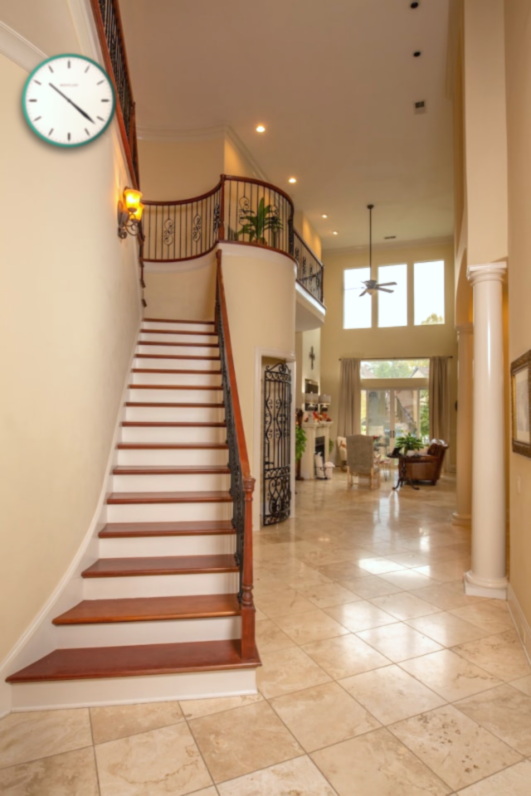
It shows 10,22
